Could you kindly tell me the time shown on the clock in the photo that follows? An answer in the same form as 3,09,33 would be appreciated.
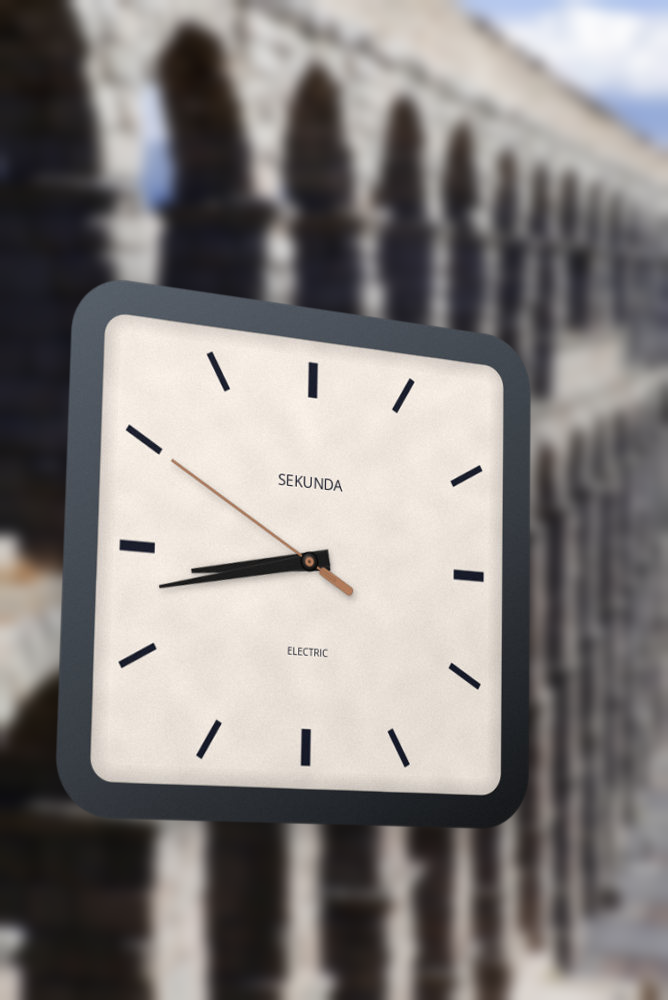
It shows 8,42,50
